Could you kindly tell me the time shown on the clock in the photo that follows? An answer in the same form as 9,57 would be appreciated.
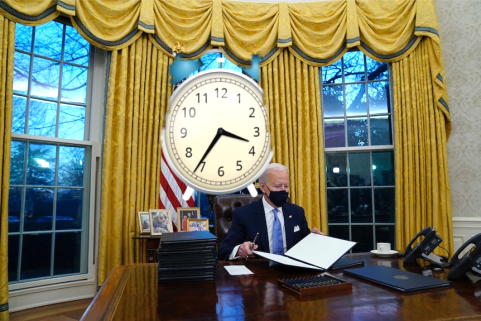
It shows 3,36
